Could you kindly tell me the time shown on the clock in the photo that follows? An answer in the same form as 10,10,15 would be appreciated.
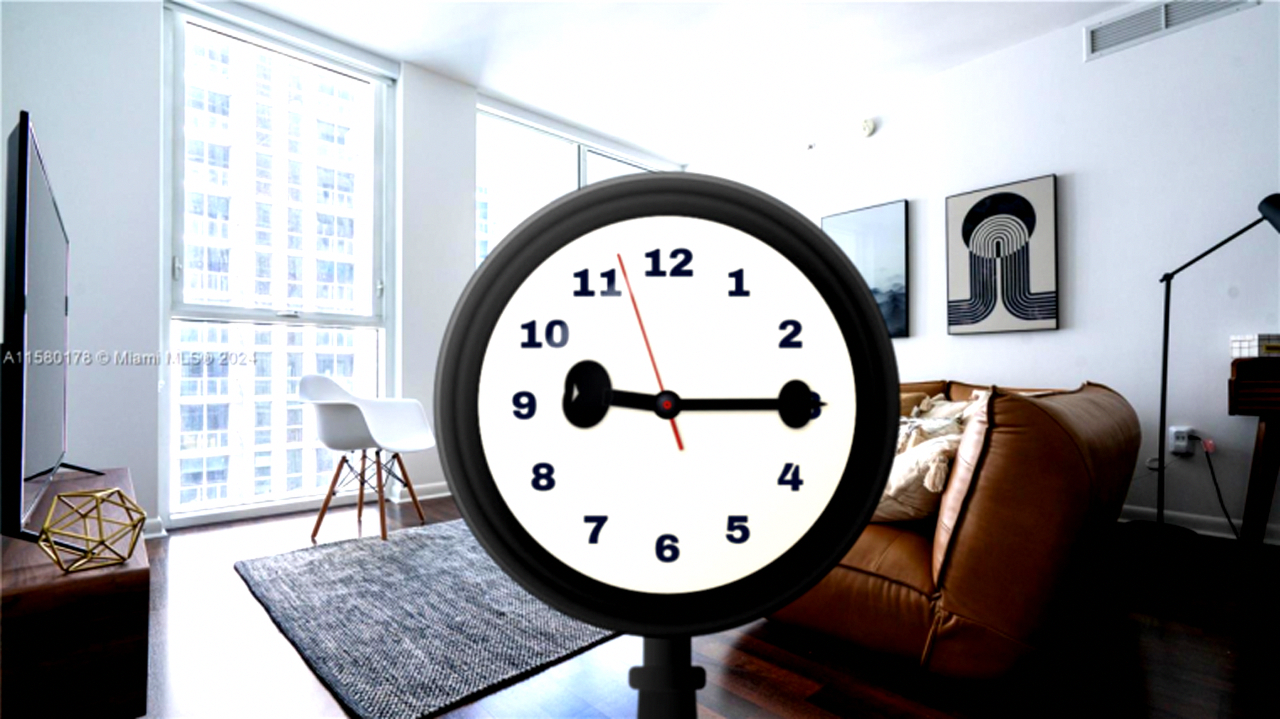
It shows 9,14,57
